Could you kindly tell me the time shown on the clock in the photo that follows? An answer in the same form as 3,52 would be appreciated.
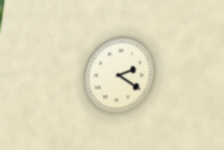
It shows 2,20
